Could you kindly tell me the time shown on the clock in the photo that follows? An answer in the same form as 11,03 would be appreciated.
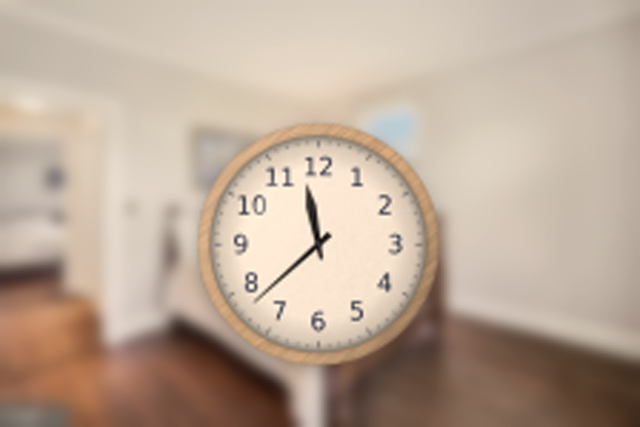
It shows 11,38
